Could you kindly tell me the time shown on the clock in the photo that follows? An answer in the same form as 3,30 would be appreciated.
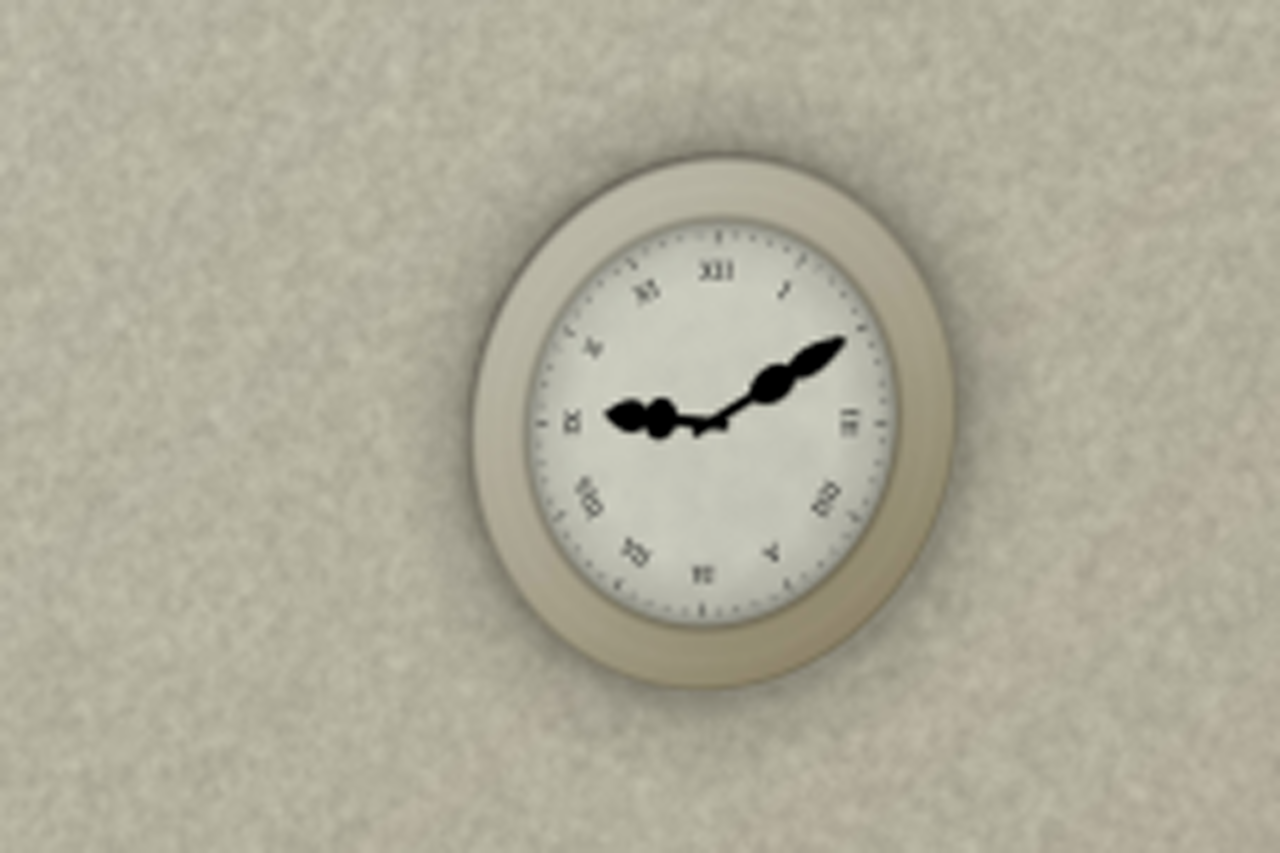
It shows 9,10
